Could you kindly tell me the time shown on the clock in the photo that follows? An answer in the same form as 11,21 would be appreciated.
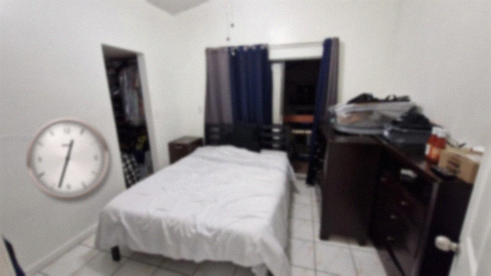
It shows 12,33
